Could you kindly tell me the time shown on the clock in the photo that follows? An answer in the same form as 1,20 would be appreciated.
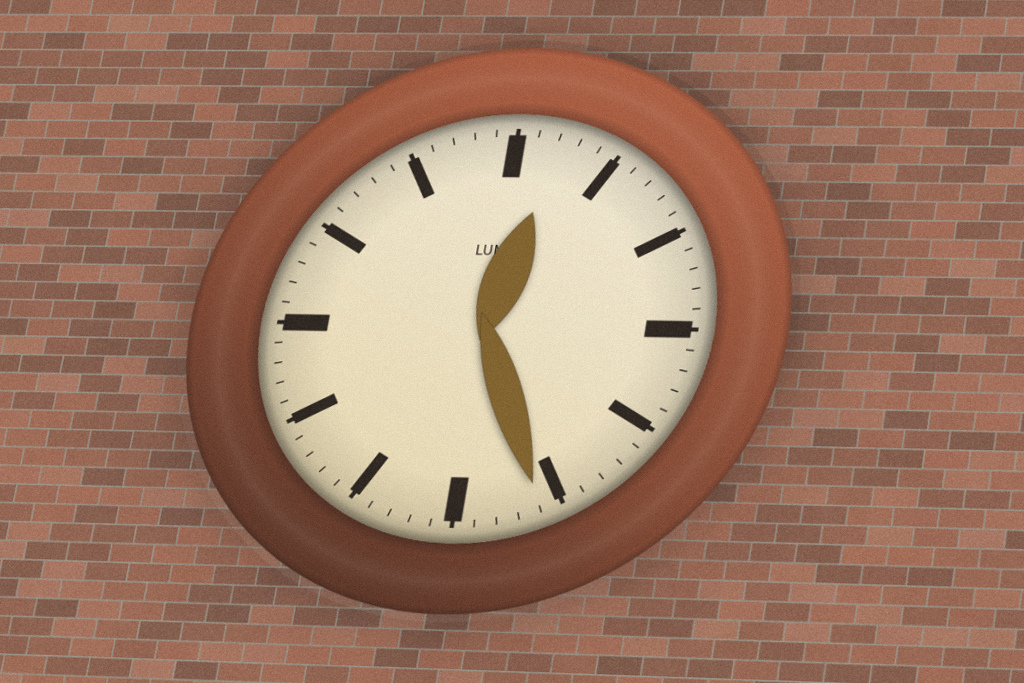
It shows 12,26
